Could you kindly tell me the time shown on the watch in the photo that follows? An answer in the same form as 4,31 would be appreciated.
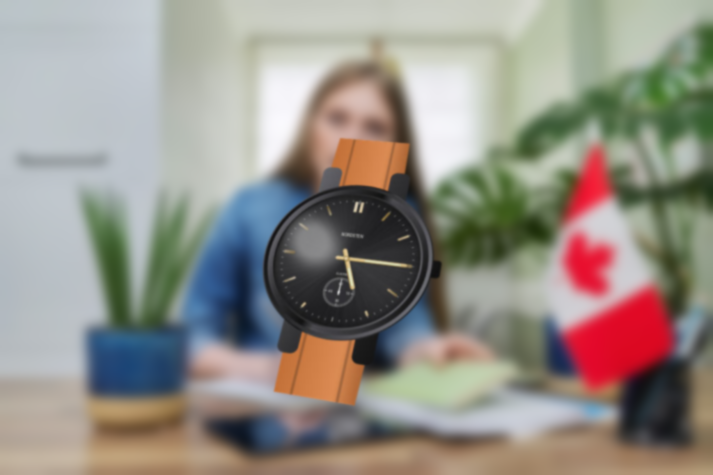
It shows 5,15
